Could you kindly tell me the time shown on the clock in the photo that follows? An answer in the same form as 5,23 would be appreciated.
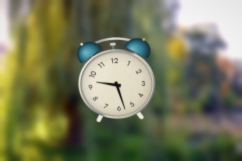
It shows 9,28
